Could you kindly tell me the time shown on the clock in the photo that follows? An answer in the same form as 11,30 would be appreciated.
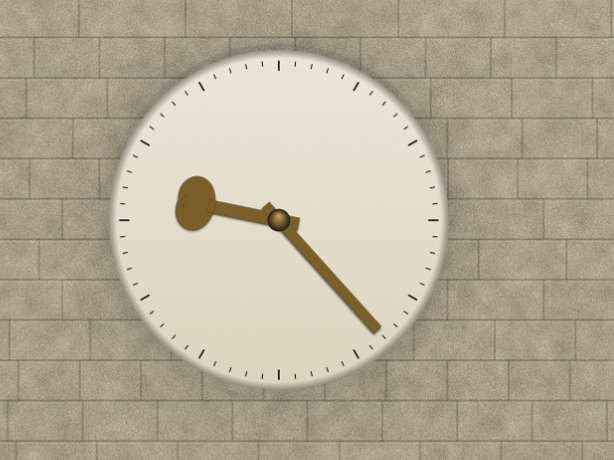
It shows 9,23
